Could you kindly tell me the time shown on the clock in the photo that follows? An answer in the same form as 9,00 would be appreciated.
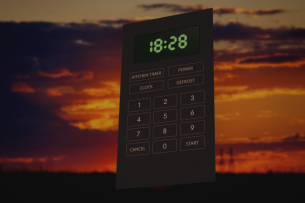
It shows 18,28
